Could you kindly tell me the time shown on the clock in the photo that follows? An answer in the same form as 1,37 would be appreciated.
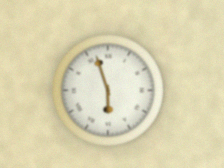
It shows 5,57
